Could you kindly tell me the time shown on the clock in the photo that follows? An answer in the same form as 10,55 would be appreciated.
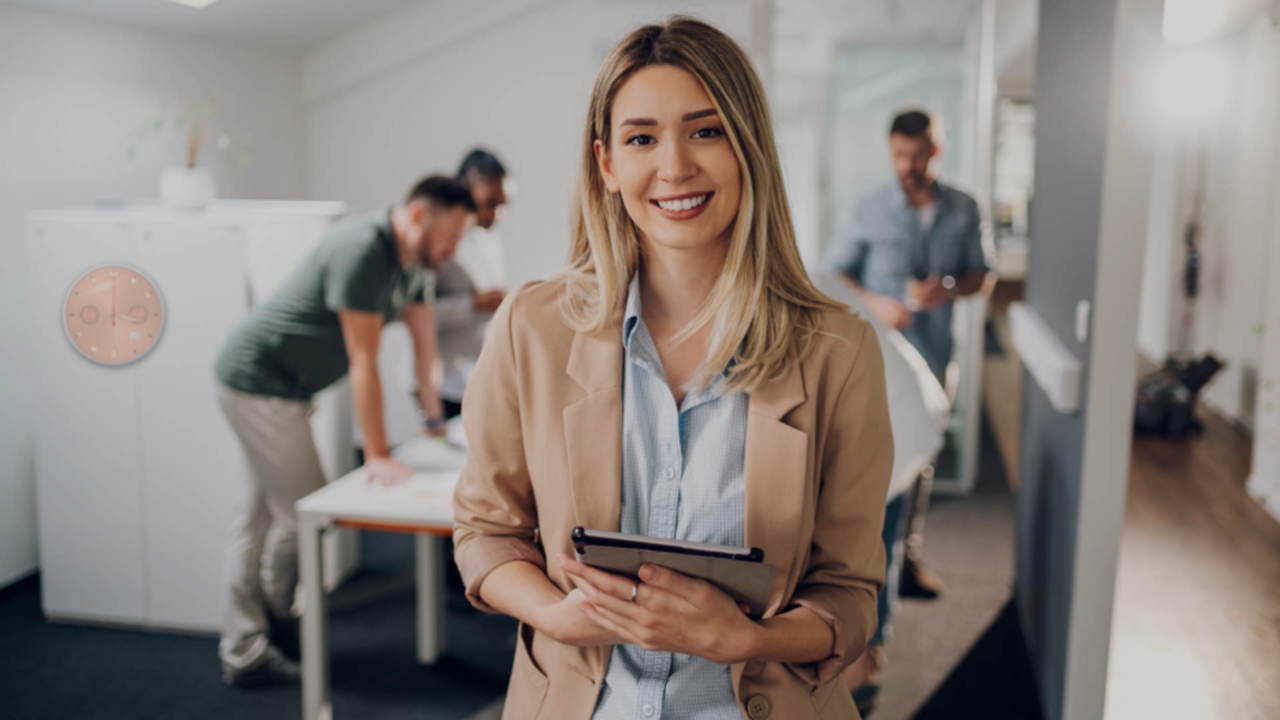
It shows 3,29
